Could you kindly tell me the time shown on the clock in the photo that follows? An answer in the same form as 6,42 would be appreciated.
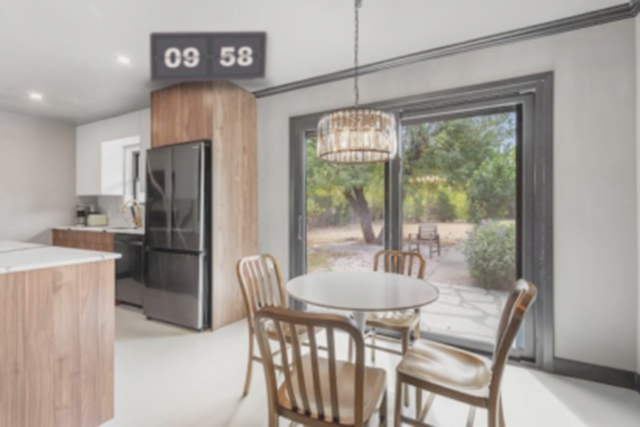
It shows 9,58
